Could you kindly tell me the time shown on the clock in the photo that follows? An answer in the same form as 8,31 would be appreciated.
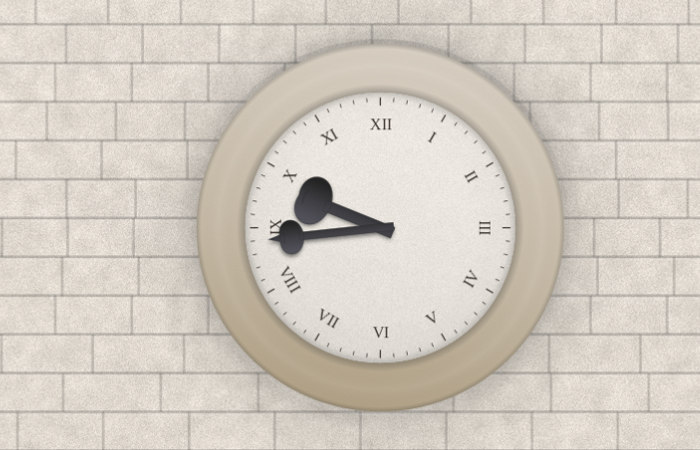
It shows 9,44
